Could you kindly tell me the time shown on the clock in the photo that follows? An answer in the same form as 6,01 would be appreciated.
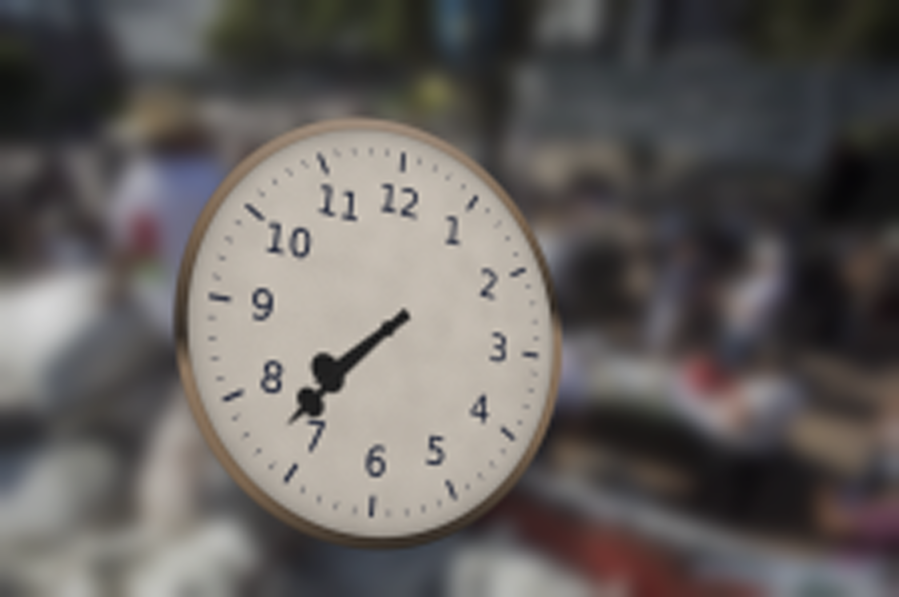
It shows 7,37
